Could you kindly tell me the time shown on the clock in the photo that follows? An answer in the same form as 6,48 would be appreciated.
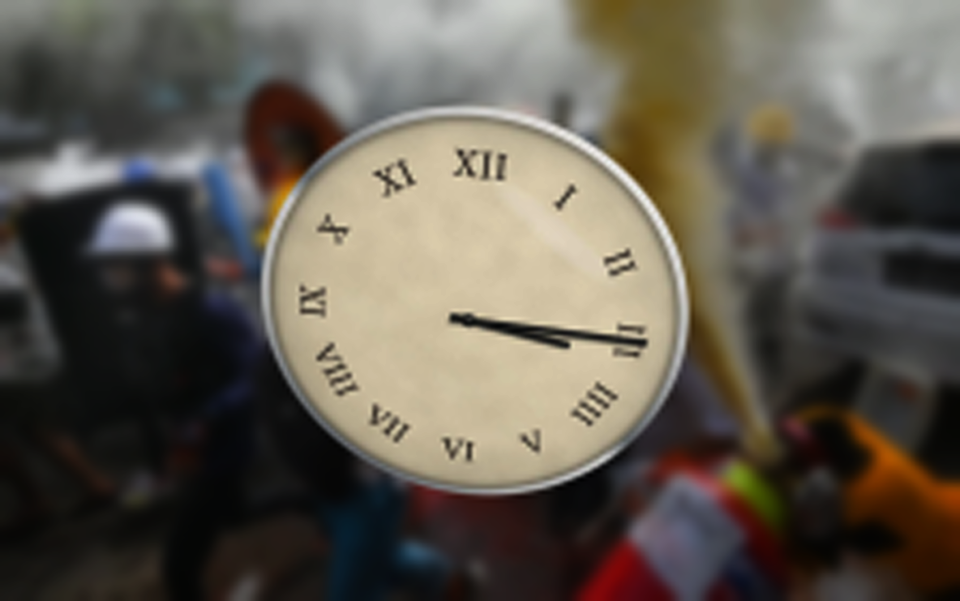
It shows 3,15
